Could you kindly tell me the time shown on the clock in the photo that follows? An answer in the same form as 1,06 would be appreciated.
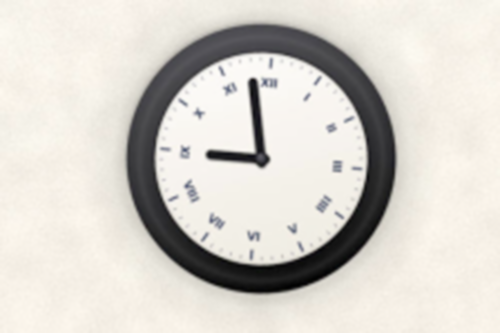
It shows 8,58
